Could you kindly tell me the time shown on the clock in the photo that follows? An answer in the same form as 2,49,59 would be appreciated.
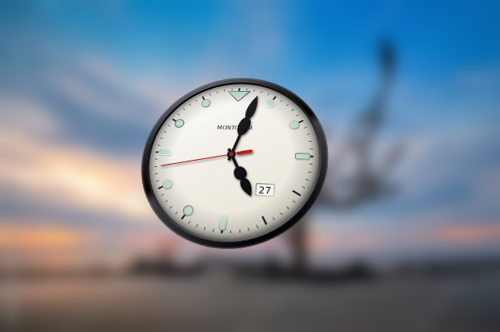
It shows 5,02,43
